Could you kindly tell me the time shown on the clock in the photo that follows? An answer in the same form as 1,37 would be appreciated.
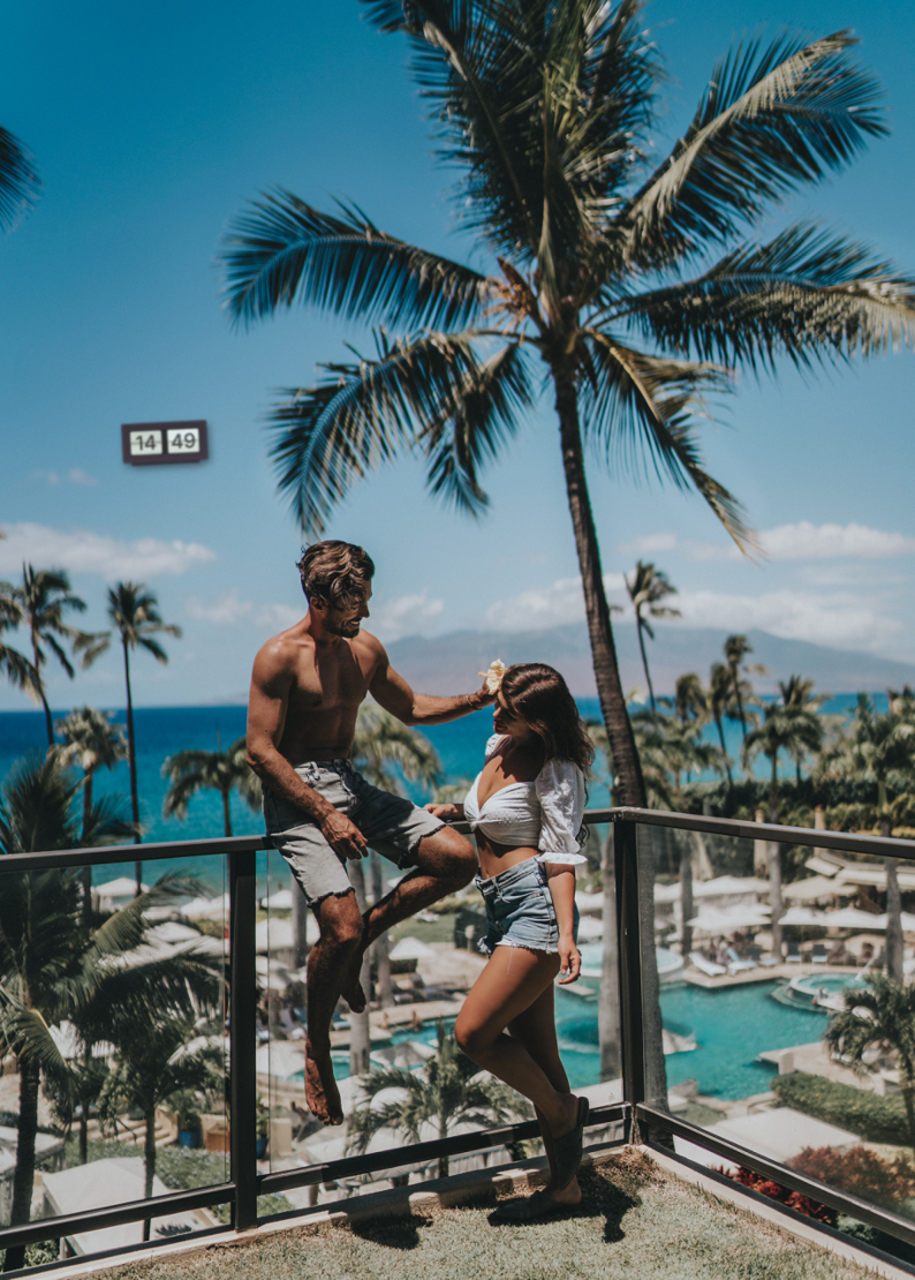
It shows 14,49
